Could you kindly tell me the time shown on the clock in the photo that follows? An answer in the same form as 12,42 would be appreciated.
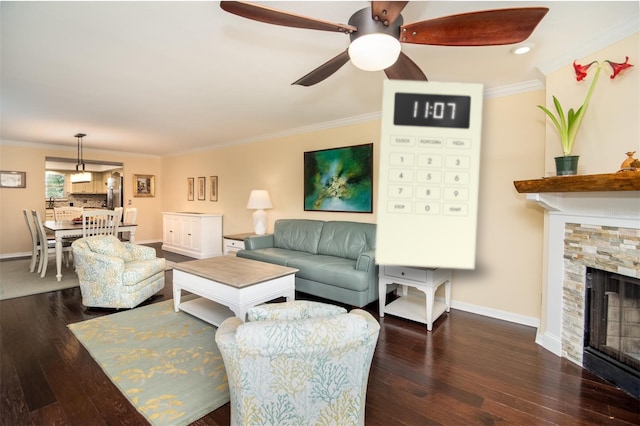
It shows 11,07
